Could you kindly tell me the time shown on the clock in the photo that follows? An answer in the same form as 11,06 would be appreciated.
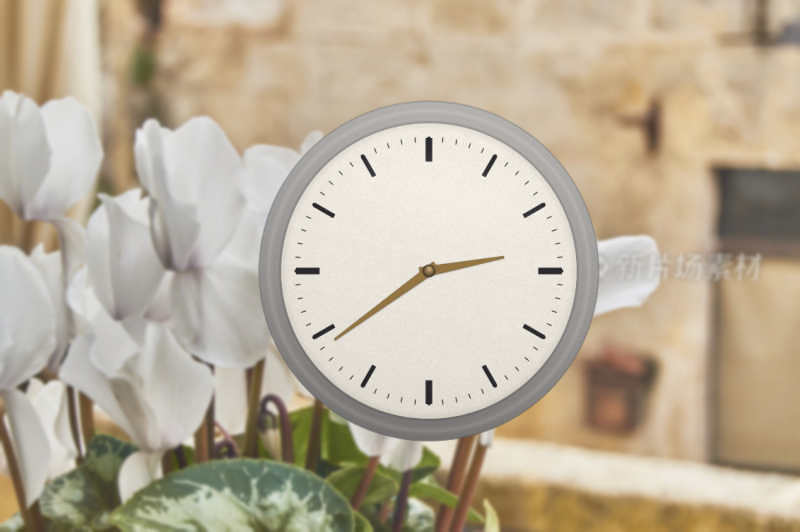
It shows 2,39
